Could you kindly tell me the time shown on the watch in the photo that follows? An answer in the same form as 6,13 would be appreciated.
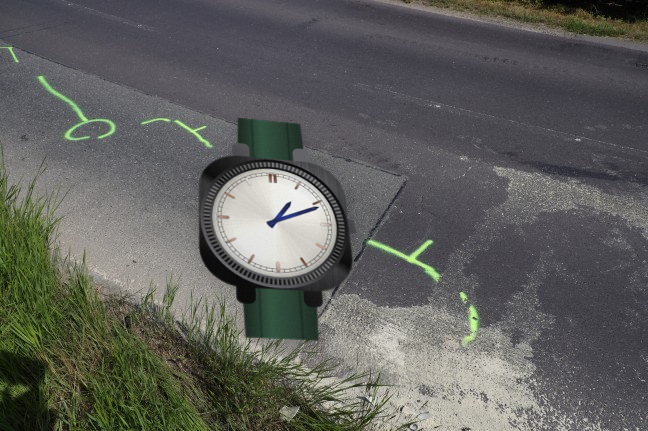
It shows 1,11
